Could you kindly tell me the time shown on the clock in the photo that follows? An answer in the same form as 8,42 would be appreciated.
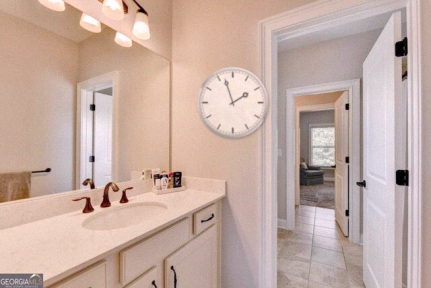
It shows 1,57
